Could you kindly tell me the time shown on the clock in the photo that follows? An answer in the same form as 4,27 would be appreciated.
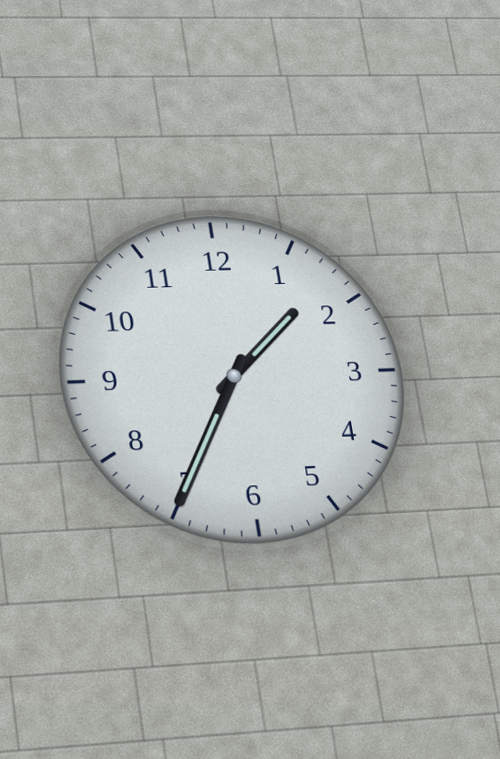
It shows 1,35
